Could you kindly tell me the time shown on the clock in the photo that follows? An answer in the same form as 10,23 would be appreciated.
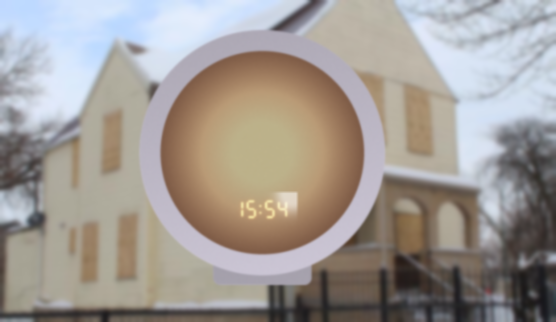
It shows 15,54
